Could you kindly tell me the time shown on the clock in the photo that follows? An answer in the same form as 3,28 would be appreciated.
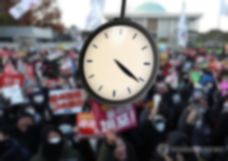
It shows 4,21
